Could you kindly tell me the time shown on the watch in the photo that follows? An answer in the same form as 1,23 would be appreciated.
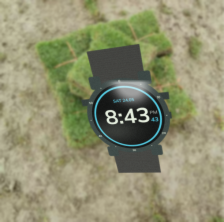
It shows 8,43
